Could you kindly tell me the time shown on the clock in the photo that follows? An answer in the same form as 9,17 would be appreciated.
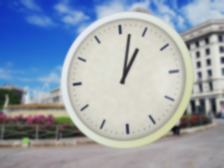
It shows 1,02
